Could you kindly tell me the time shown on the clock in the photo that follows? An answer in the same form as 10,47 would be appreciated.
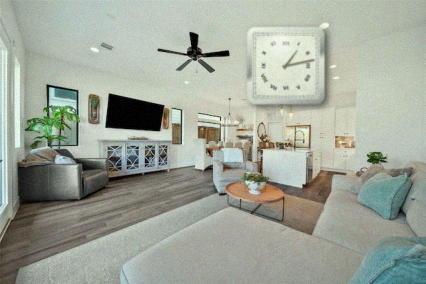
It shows 1,13
